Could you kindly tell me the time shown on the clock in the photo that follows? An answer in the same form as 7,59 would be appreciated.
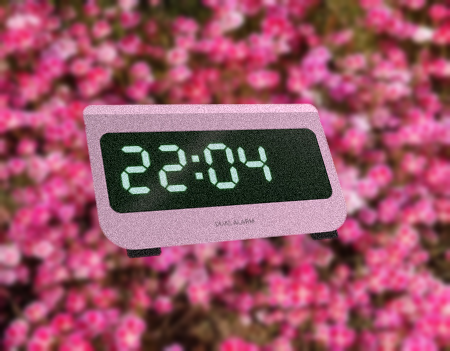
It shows 22,04
